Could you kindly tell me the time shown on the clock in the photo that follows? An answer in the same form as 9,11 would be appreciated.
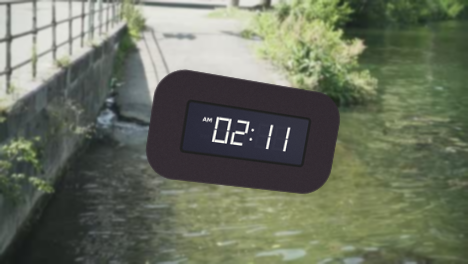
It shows 2,11
